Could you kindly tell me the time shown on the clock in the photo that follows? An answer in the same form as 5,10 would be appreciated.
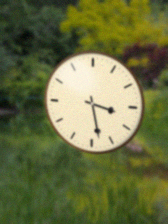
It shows 3,28
